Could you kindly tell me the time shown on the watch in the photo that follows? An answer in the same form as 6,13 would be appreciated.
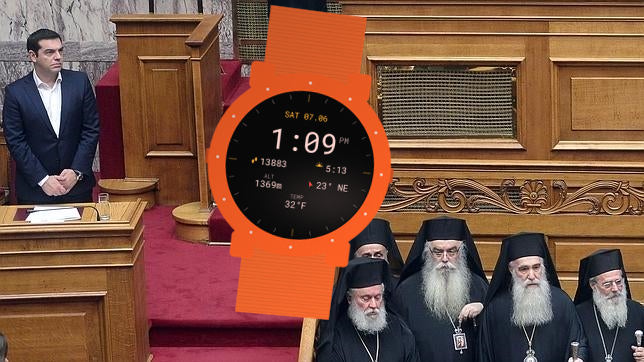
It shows 1,09
